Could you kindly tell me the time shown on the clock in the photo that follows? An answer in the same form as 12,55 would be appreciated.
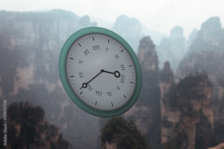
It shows 3,41
